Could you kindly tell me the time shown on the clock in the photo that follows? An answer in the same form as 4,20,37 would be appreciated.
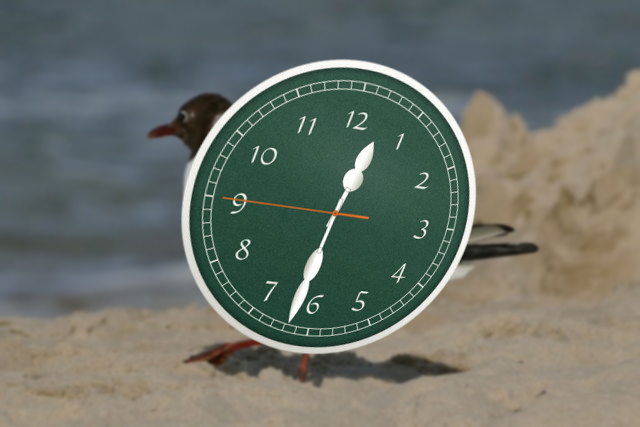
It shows 12,31,45
